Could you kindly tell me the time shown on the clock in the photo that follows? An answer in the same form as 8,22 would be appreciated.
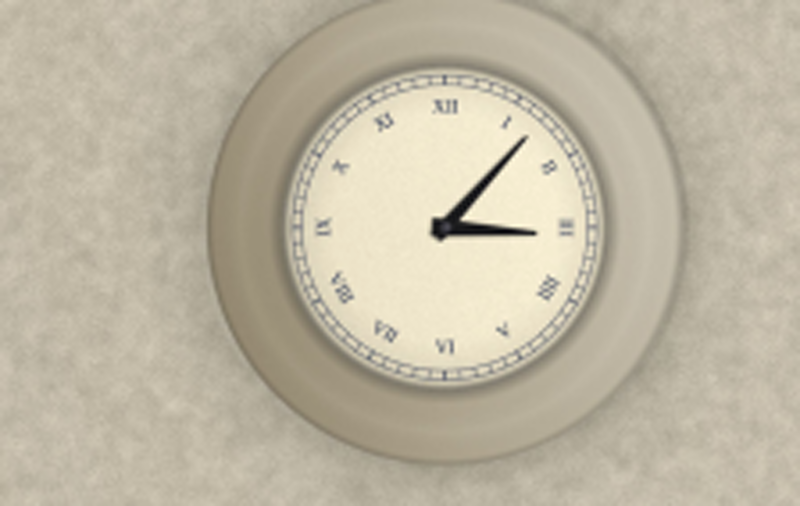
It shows 3,07
